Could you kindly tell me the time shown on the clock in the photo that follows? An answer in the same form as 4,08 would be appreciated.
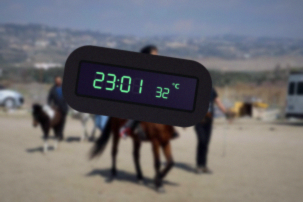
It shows 23,01
